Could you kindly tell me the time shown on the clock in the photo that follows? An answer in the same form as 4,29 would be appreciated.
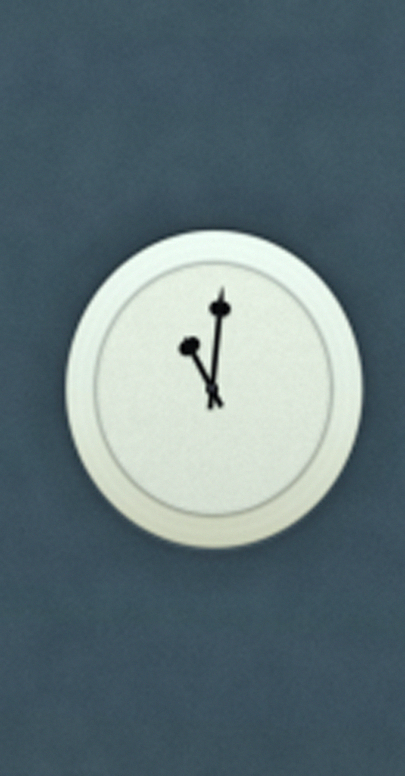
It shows 11,01
